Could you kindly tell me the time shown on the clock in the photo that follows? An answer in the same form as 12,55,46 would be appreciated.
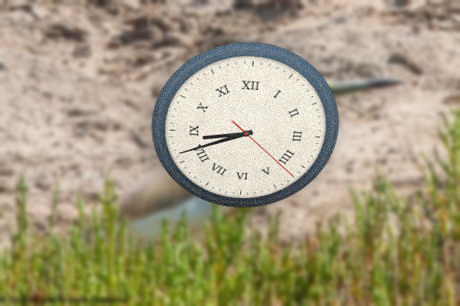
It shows 8,41,22
